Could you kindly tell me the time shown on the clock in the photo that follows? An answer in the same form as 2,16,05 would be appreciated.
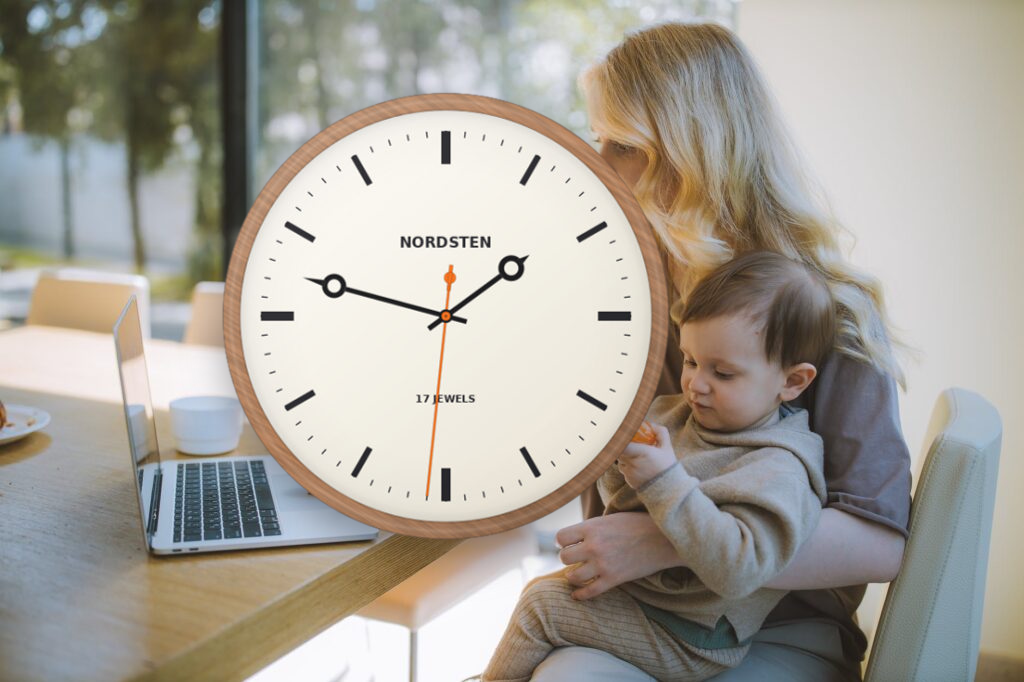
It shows 1,47,31
